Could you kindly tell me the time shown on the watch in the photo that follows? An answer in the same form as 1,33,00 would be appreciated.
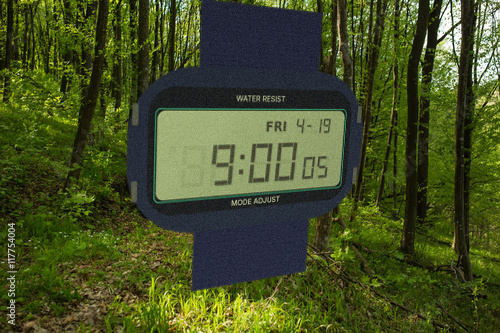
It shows 9,00,05
